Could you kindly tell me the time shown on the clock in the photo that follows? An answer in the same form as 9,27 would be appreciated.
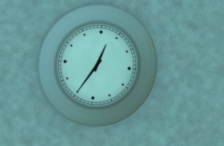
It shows 12,35
